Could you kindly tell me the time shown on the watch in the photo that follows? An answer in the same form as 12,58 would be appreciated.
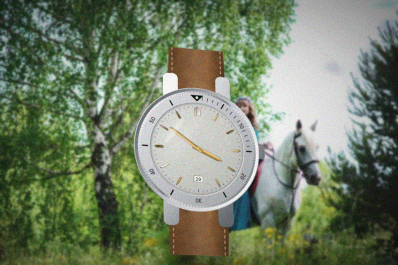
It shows 3,51
